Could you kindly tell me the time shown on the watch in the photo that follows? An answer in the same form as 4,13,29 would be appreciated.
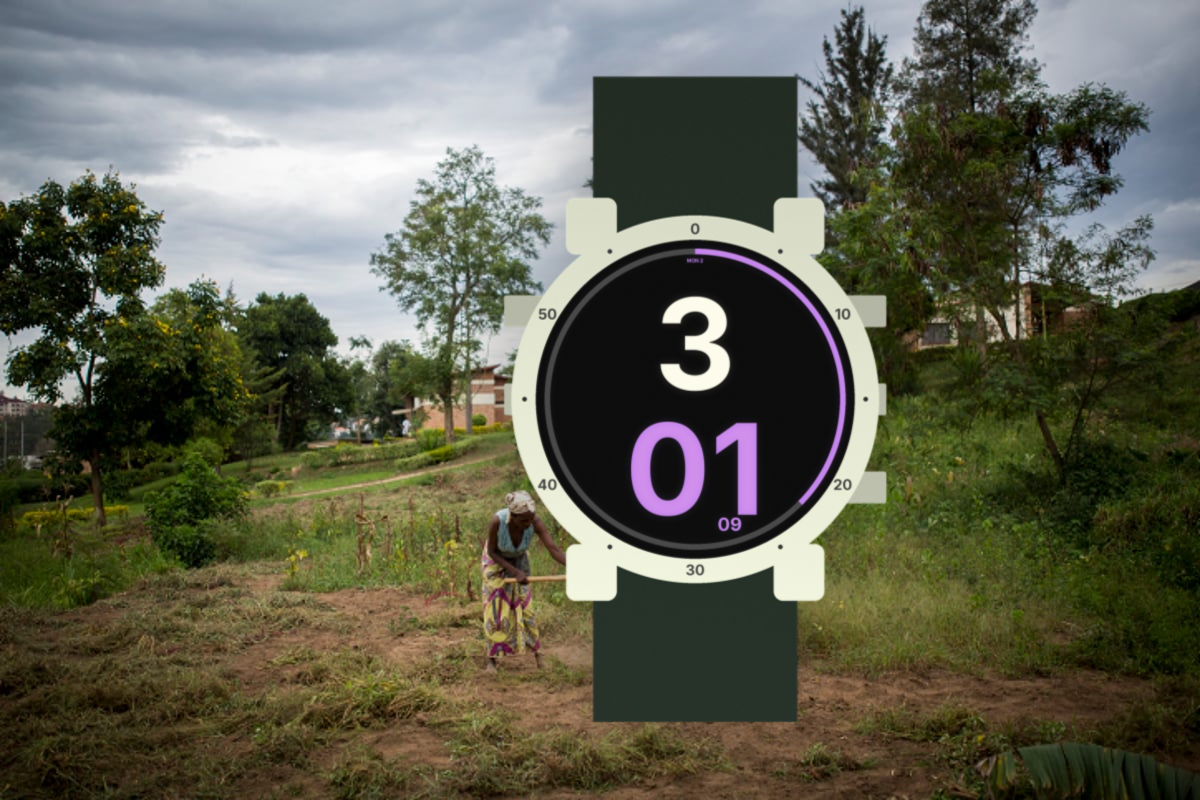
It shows 3,01,09
